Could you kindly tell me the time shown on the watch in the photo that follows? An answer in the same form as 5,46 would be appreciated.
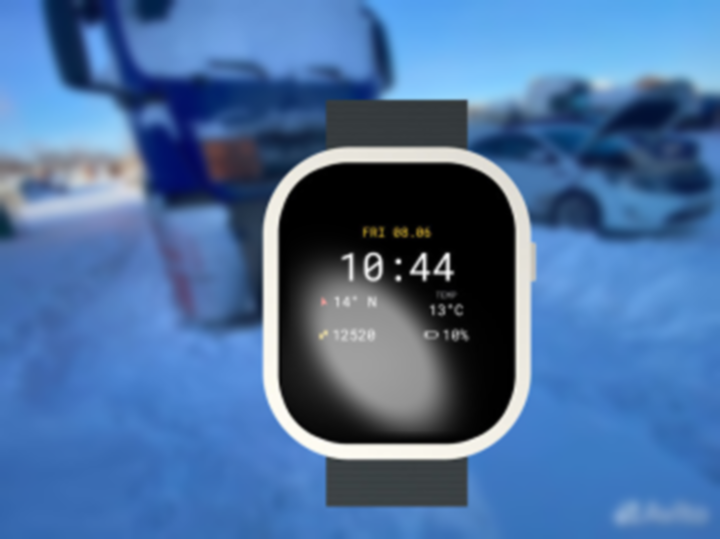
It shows 10,44
